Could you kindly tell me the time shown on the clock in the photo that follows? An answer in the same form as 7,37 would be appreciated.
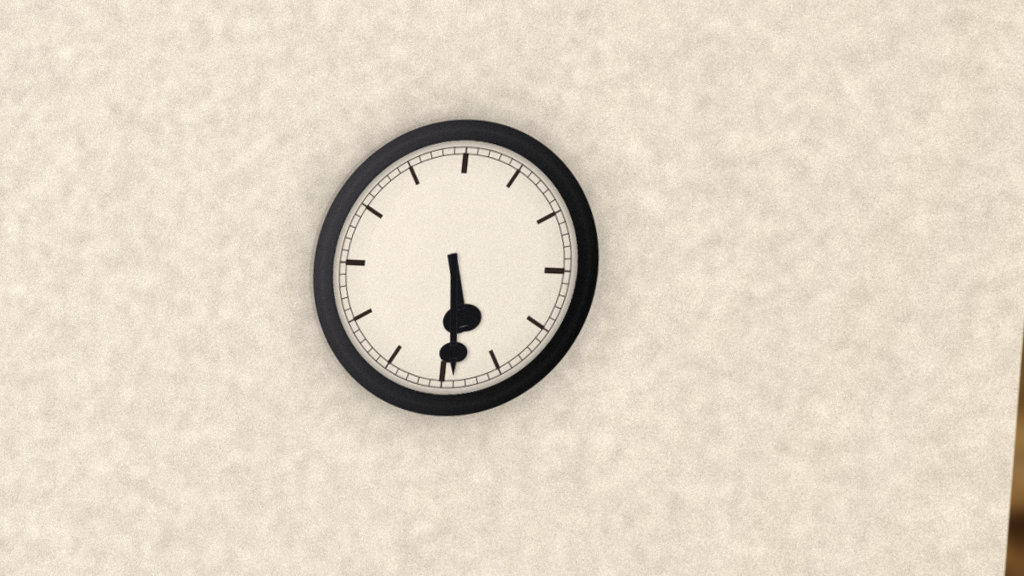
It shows 5,29
